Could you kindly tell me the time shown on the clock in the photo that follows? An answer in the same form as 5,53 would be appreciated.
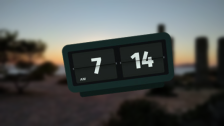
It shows 7,14
